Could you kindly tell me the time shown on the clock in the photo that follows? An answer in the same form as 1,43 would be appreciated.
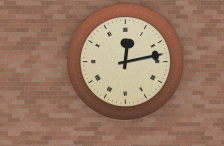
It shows 12,13
